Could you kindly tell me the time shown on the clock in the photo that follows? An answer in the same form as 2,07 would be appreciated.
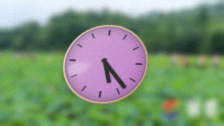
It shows 5,23
